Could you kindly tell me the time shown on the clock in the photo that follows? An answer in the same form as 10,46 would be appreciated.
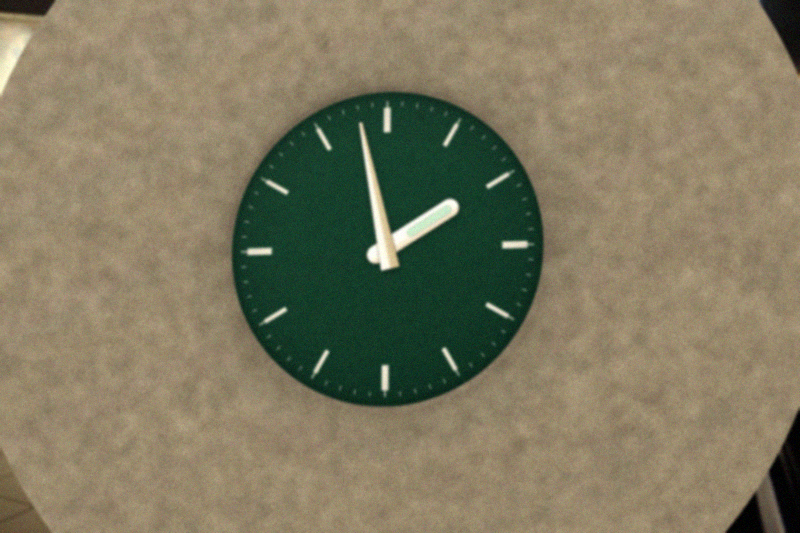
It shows 1,58
